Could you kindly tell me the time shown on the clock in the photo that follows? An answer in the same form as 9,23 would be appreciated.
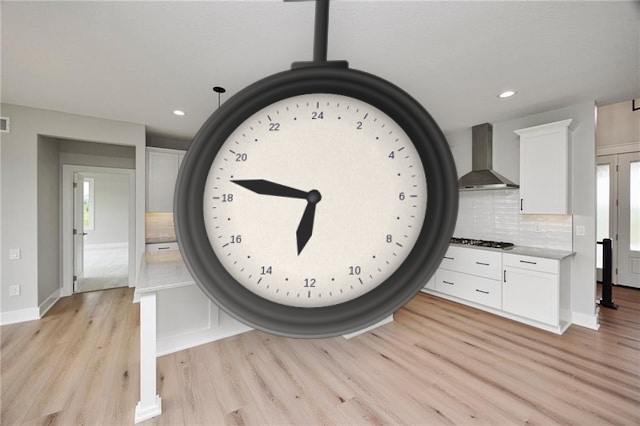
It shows 12,47
